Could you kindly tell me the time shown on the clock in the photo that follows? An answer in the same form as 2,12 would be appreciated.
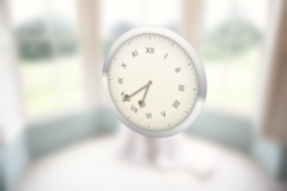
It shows 6,39
